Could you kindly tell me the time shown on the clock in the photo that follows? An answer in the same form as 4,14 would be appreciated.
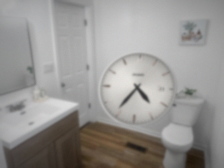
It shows 4,36
